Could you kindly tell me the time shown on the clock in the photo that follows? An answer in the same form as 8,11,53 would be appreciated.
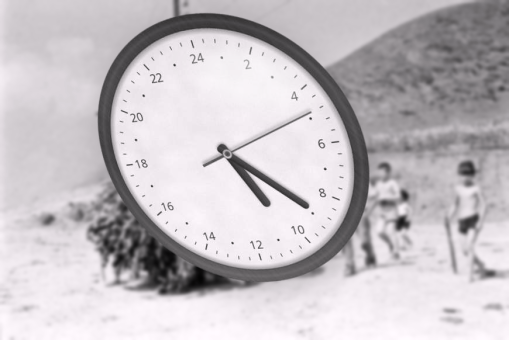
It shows 10,22,12
